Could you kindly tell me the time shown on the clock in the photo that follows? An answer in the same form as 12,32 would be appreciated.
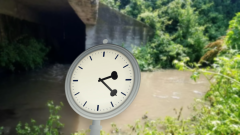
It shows 2,22
